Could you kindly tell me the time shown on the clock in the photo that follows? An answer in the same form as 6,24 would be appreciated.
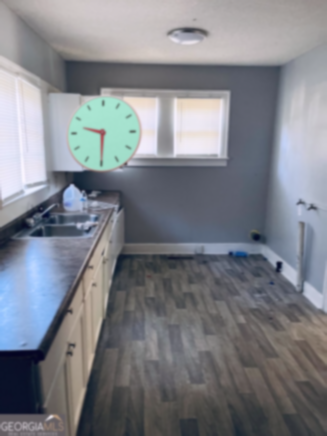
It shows 9,30
